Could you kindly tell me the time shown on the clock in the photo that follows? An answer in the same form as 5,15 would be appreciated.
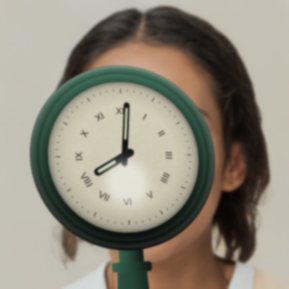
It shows 8,01
